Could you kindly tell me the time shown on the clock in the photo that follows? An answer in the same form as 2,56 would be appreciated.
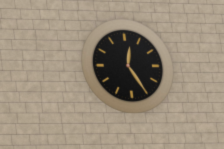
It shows 12,25
